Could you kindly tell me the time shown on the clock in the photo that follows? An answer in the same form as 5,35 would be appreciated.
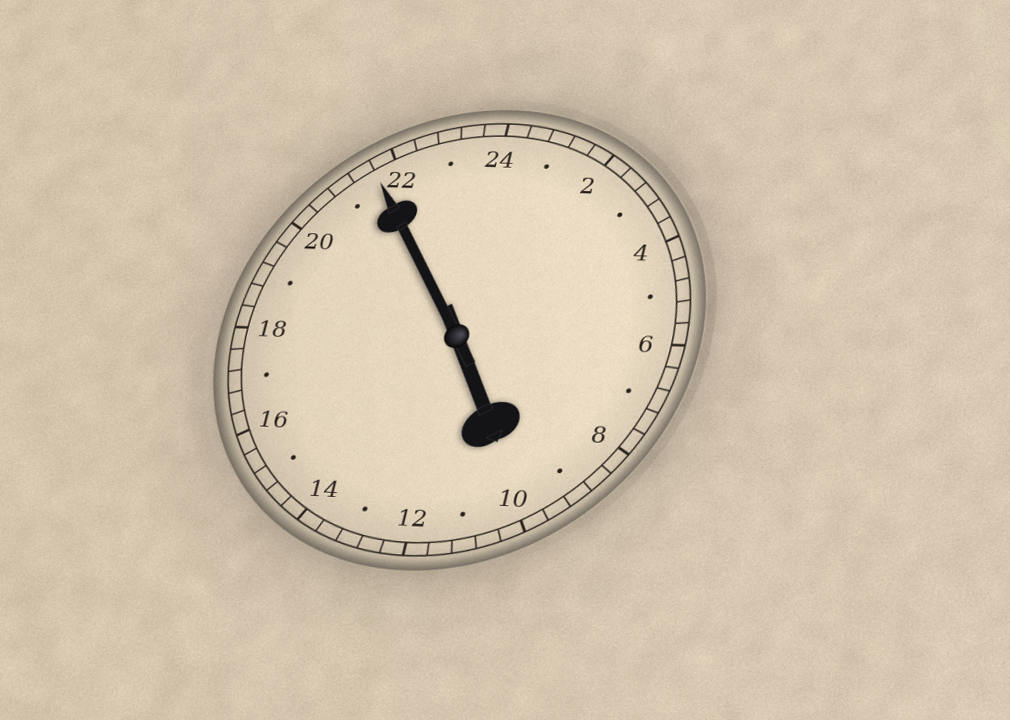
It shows 9,54
